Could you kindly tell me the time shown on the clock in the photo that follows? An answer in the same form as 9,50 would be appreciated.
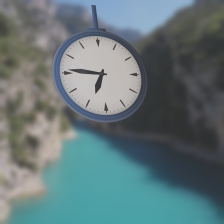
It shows 6,46
